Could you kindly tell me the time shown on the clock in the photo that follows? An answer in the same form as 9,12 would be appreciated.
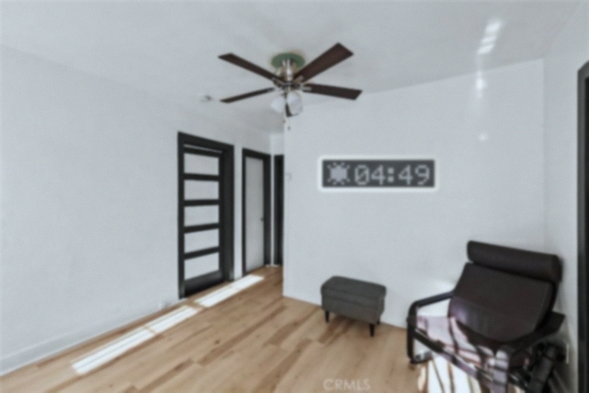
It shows 4,49
